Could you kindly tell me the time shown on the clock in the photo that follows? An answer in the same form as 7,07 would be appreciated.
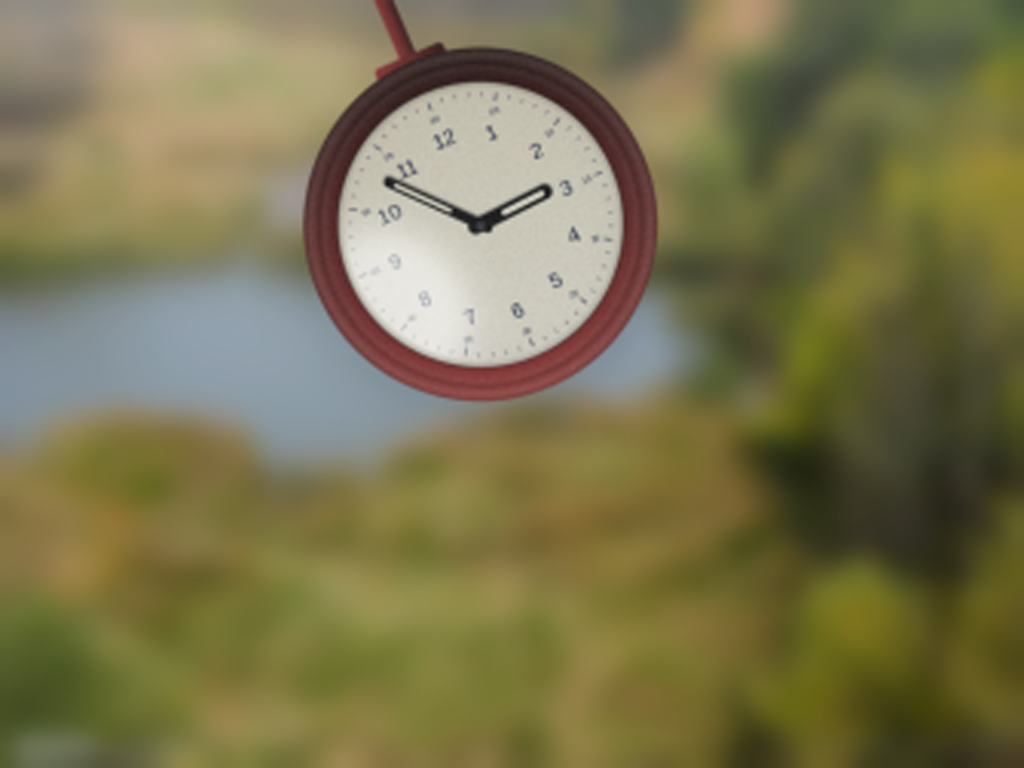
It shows 2,53
